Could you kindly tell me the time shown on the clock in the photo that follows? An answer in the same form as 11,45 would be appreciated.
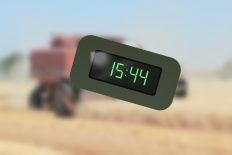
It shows 15,44
